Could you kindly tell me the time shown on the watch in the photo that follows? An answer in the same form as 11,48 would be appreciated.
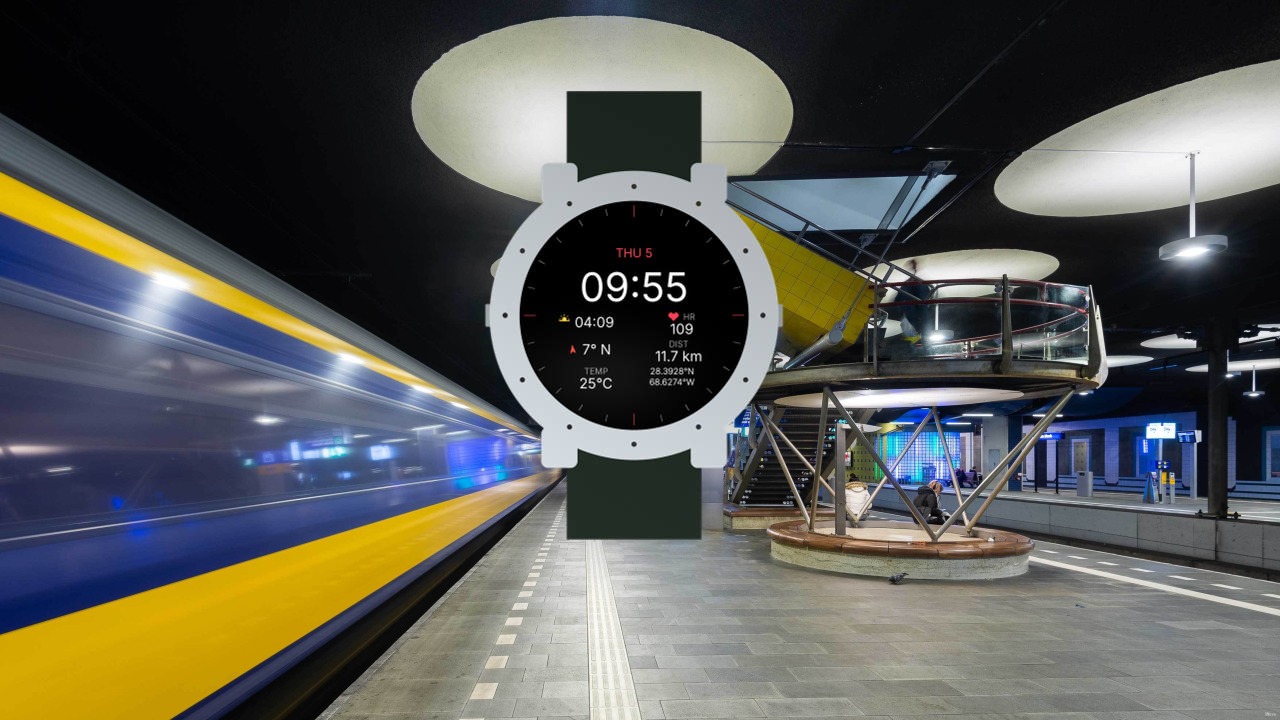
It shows 9,55
